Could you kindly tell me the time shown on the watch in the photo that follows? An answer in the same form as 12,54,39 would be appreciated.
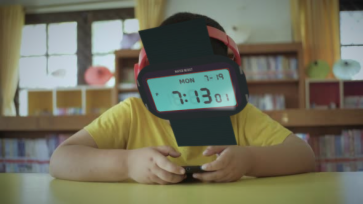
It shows 7,13,01
